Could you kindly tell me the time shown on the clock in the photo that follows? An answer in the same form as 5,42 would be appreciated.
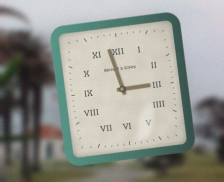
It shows 2,58
